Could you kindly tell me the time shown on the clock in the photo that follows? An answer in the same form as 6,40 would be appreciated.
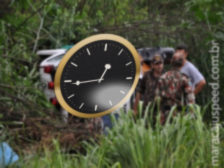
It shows 12,44
